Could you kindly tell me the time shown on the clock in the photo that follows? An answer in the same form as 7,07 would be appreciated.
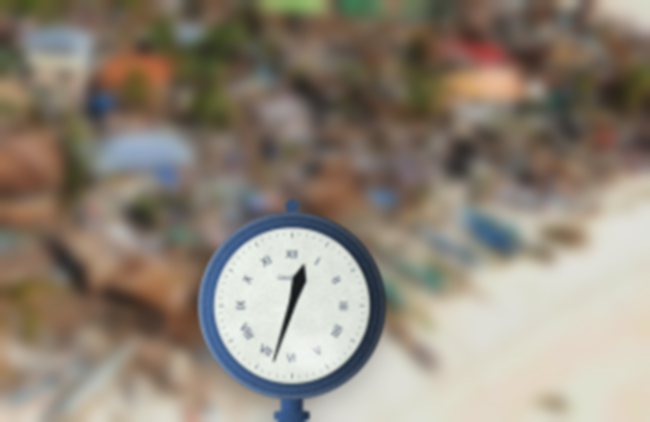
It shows 12,33
